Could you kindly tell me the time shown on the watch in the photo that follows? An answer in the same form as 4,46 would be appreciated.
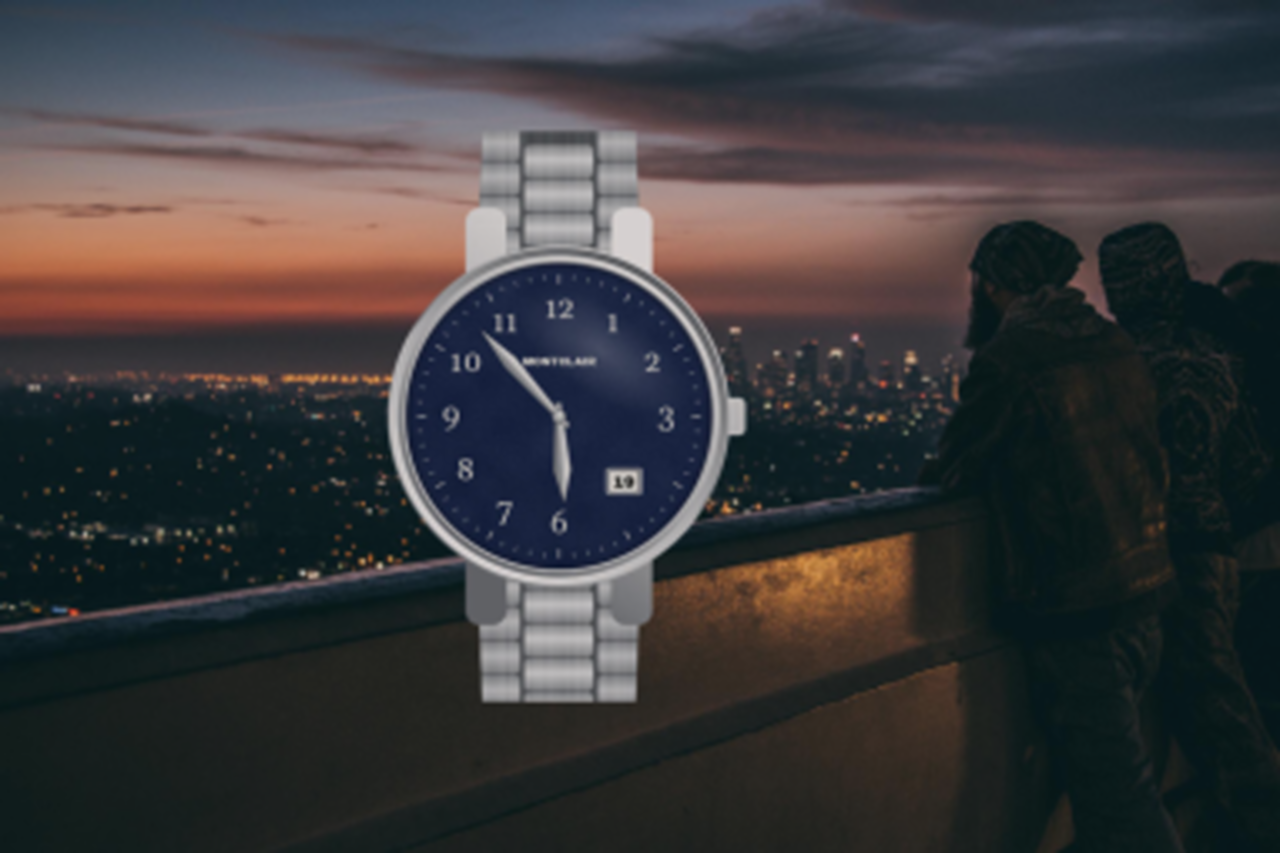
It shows 5,53
